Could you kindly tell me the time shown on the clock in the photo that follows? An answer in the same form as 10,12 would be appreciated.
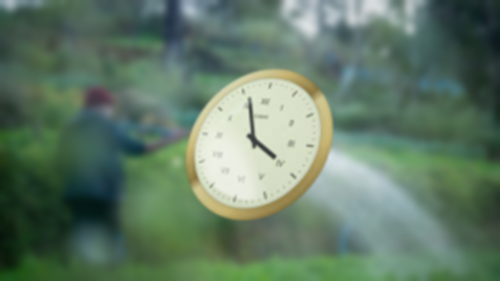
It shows 3,56
